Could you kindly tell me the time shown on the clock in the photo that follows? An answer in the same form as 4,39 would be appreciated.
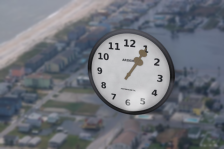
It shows 1,05
